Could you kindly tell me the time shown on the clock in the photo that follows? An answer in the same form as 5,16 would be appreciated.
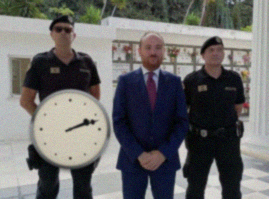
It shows 2,12
